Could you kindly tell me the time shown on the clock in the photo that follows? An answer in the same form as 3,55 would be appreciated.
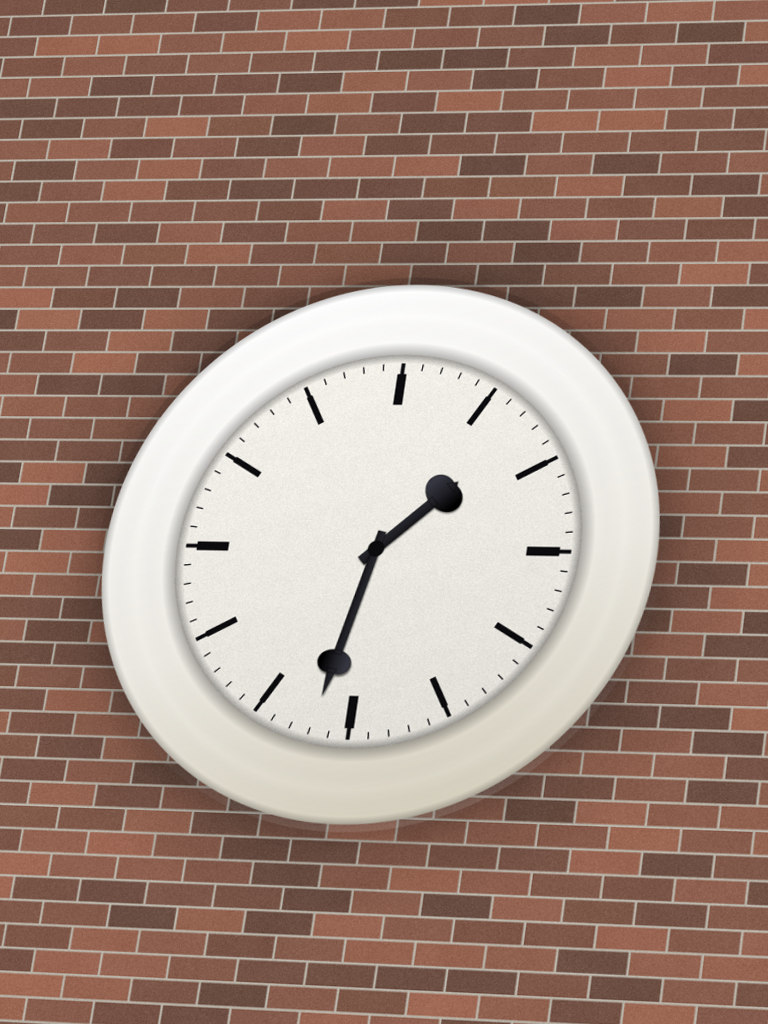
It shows 1,32
